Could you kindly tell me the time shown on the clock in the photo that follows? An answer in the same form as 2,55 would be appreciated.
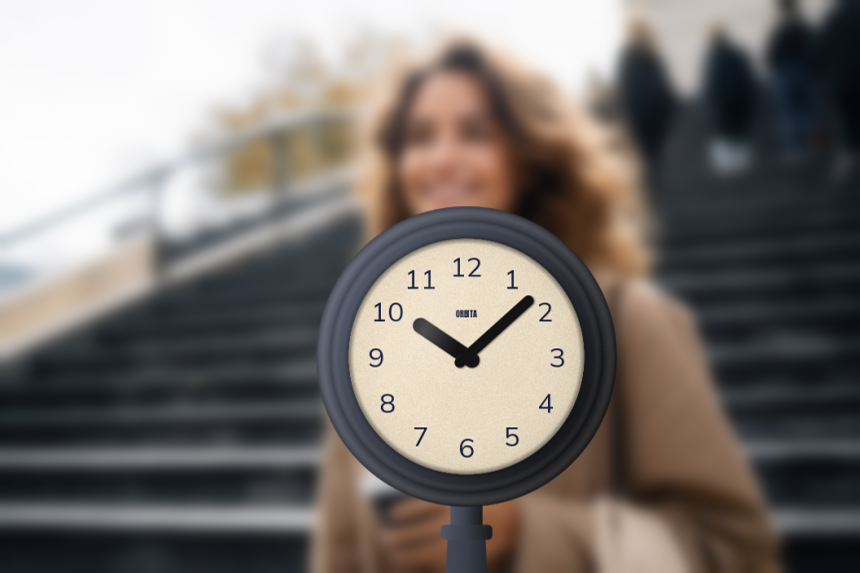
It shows 10,08
